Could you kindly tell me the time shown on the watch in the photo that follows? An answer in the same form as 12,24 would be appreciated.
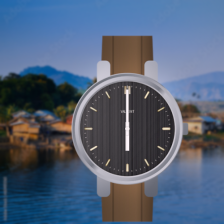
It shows 6,00
